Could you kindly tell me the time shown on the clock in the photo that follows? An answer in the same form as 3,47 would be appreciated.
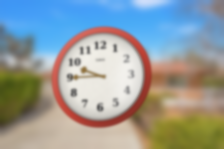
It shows 9,45
